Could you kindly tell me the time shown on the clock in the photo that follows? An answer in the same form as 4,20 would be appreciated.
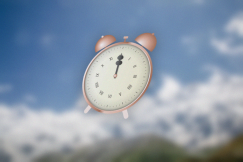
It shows 12,00
